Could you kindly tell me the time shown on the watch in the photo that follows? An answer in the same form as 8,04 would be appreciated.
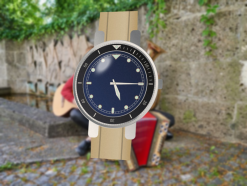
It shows 5,15
